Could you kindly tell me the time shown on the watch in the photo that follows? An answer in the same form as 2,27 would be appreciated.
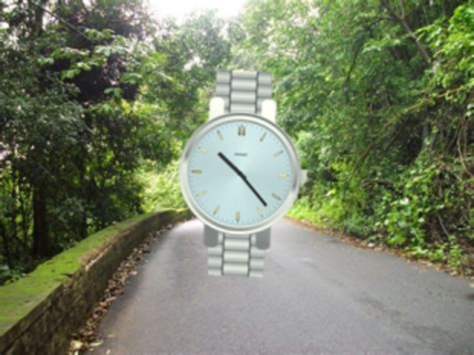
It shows 10,23
